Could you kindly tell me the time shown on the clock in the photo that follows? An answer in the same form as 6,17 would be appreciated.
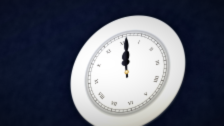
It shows 12,01
